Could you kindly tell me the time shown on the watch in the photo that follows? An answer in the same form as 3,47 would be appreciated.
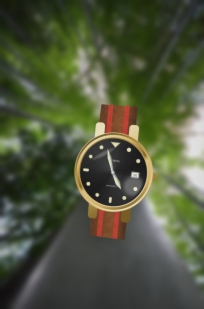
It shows 4,57
